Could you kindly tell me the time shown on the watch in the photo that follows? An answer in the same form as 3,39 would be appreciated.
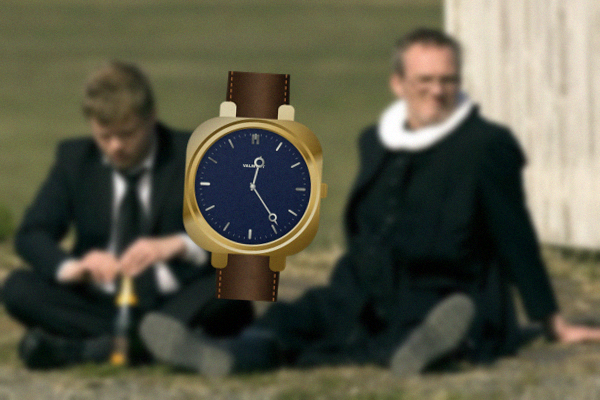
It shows 12,24
